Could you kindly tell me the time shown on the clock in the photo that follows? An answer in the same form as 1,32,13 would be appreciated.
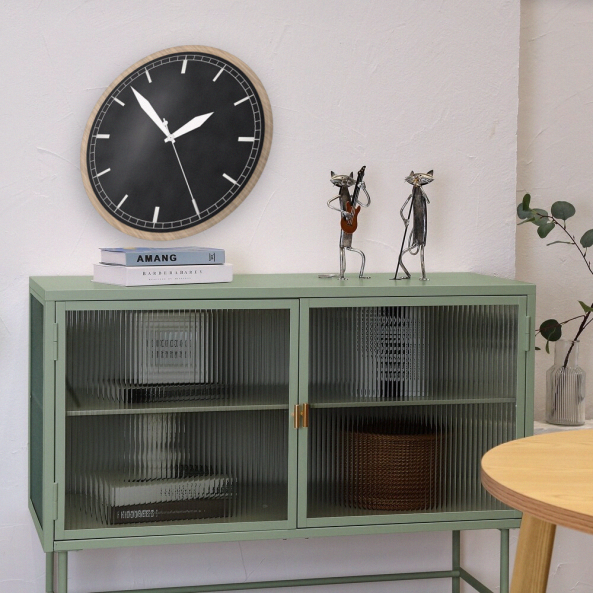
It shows 1,52,25
